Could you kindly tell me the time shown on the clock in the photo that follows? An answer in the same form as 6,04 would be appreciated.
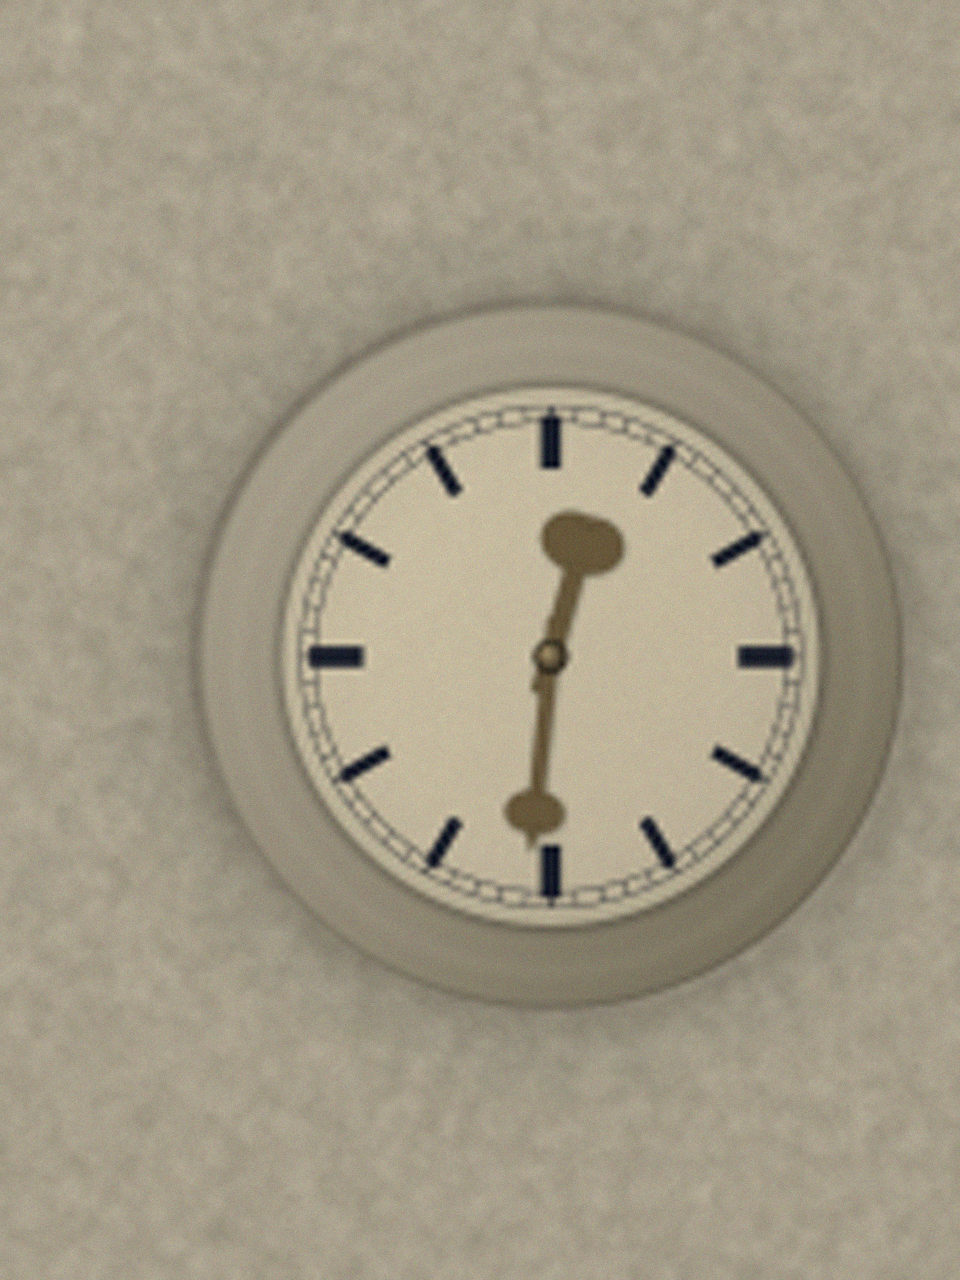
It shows 12,31
